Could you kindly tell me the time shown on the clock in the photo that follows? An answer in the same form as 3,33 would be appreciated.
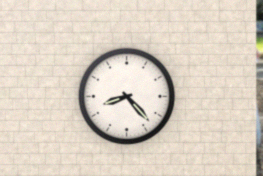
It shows 8,23
